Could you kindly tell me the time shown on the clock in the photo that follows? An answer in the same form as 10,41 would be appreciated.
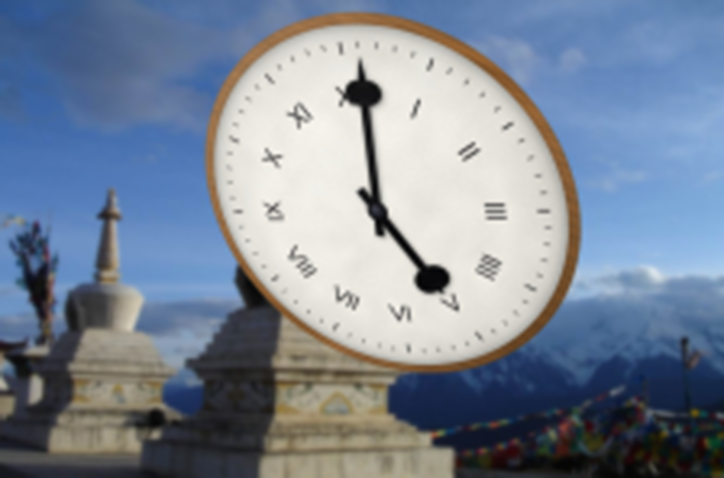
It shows 5,01
